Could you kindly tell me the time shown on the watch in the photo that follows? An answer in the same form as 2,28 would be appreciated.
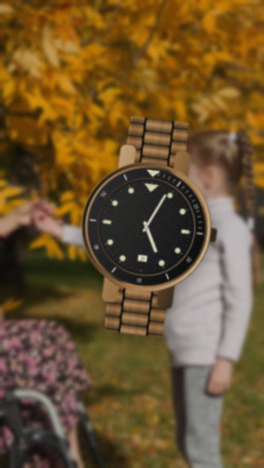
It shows 5,04
